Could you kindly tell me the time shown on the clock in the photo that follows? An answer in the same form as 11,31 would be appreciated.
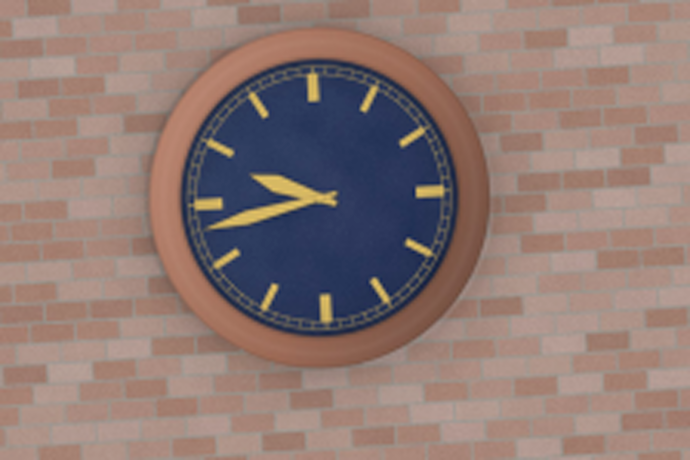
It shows 9,43
